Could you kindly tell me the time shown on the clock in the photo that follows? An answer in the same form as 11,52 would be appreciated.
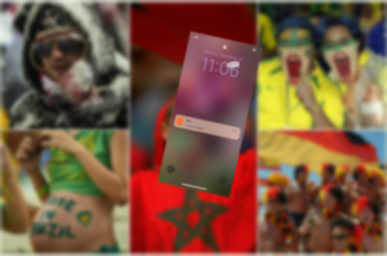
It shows 11,06
